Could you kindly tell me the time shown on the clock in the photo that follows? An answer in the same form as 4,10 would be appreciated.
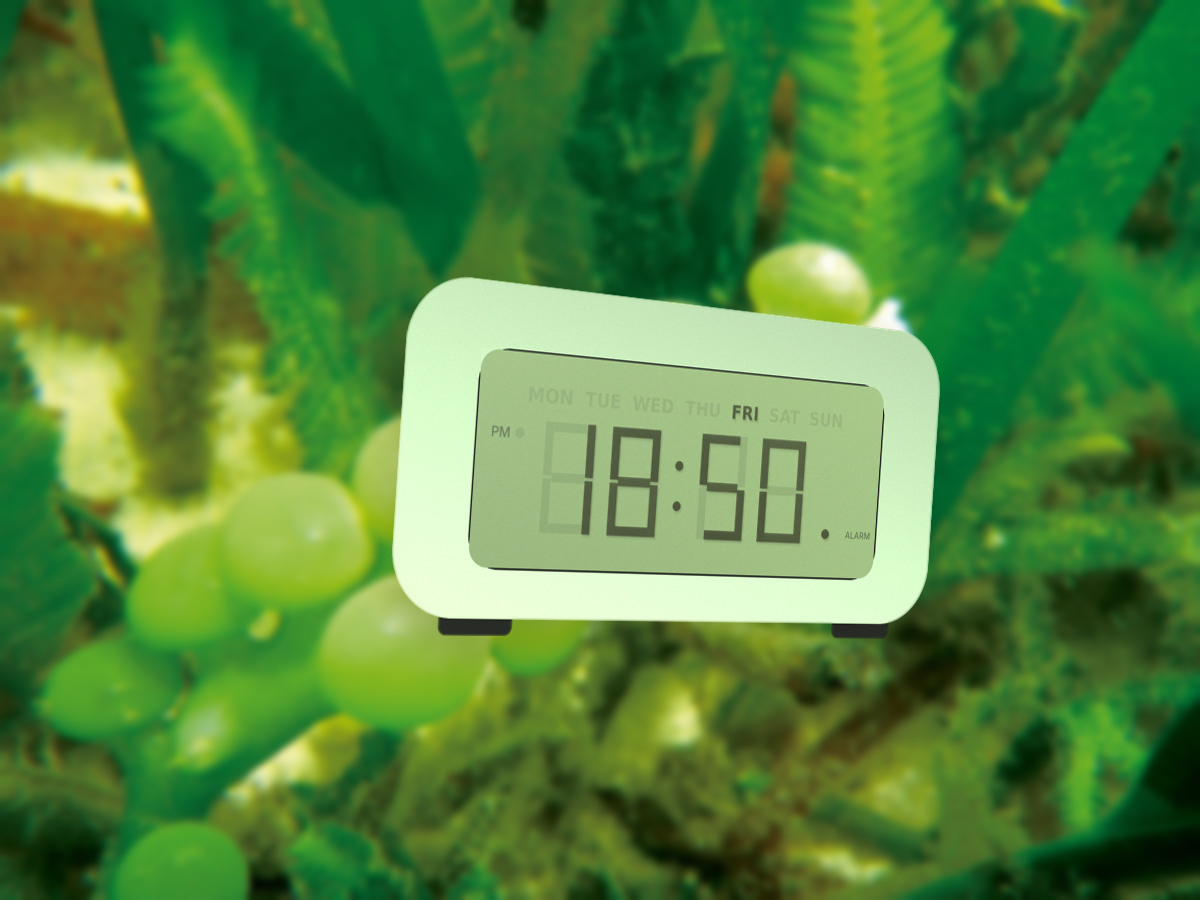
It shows 18,50
